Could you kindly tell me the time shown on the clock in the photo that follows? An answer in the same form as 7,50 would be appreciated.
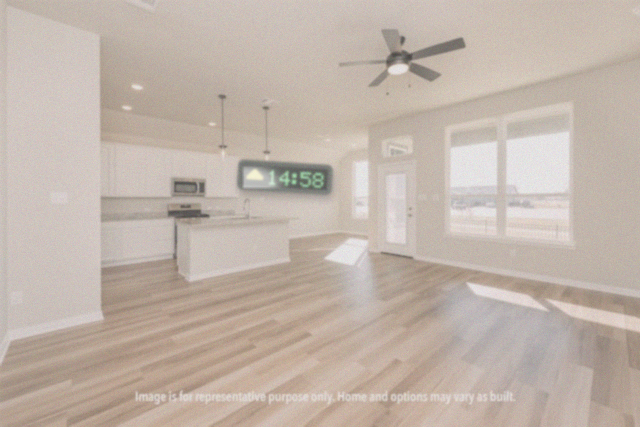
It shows 14,58
